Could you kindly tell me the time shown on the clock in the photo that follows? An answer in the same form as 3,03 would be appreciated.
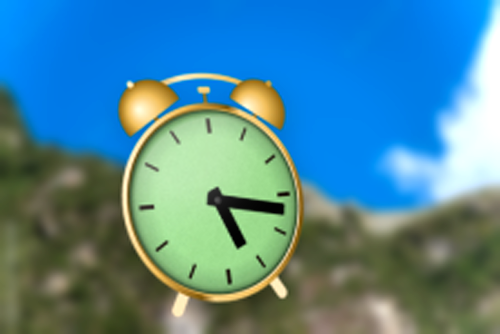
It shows 5,17
